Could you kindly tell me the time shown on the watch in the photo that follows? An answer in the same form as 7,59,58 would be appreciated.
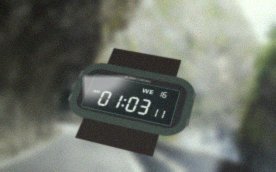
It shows 1,03,11
